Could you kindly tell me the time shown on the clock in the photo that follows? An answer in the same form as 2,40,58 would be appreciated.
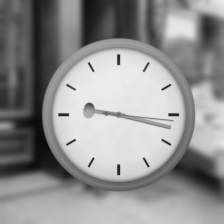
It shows 9,17,16
